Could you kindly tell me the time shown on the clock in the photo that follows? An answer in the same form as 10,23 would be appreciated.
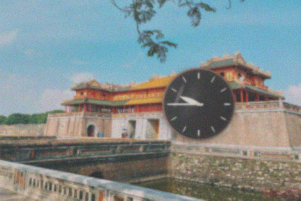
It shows 9,45
